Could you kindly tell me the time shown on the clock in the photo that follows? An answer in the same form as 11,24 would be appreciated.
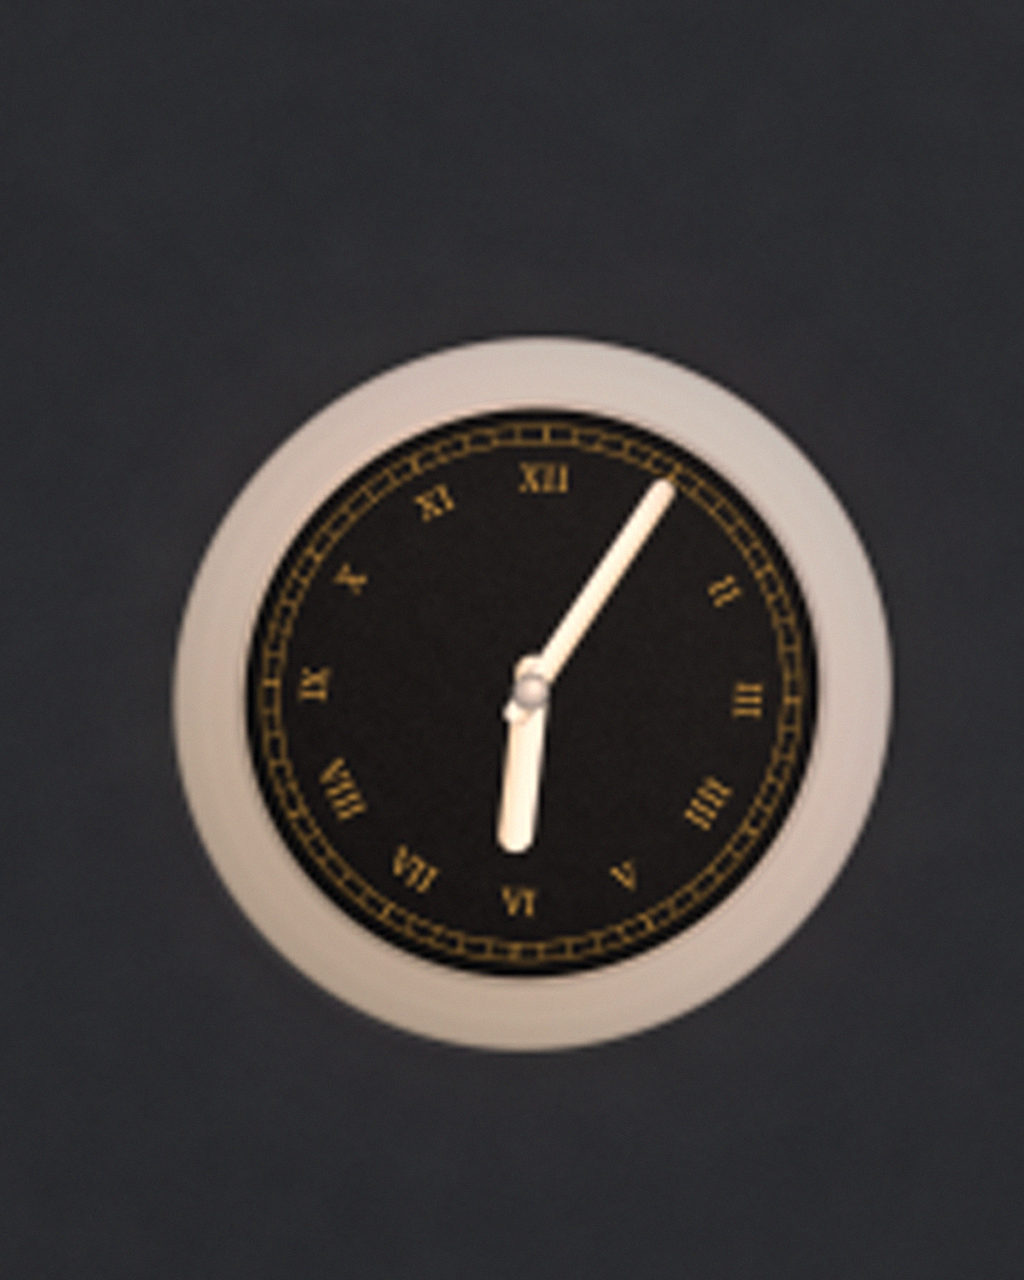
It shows 6,05
